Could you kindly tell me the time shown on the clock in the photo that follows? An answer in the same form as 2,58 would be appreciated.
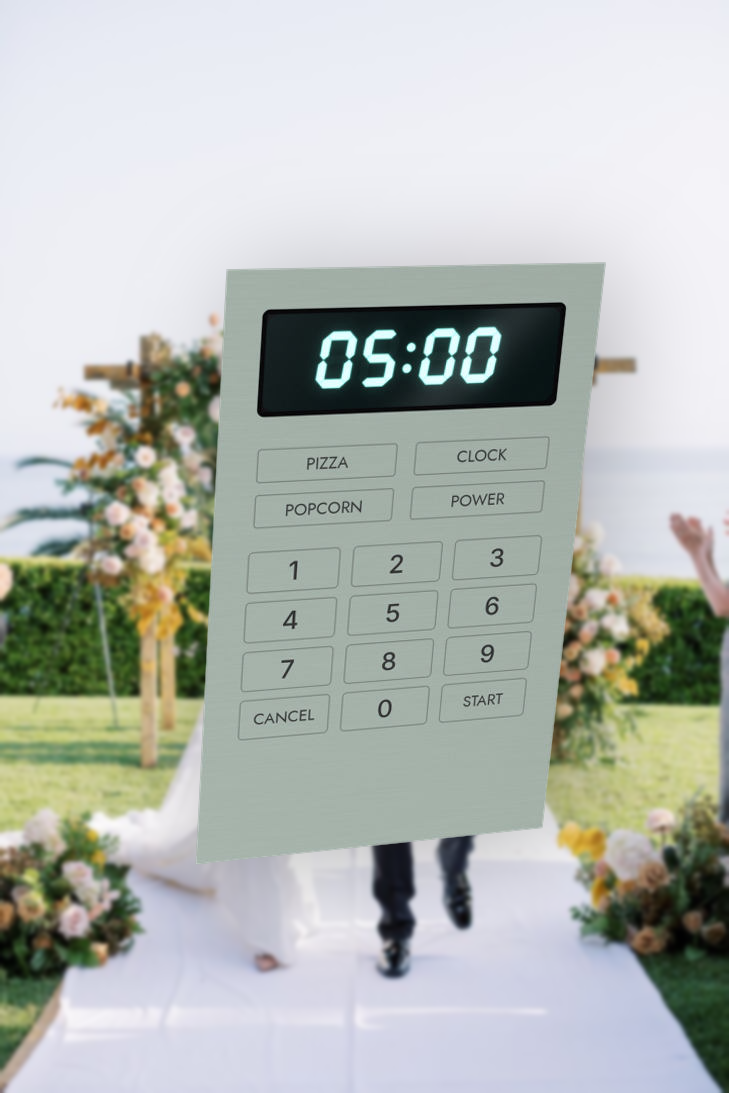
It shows 5,00
